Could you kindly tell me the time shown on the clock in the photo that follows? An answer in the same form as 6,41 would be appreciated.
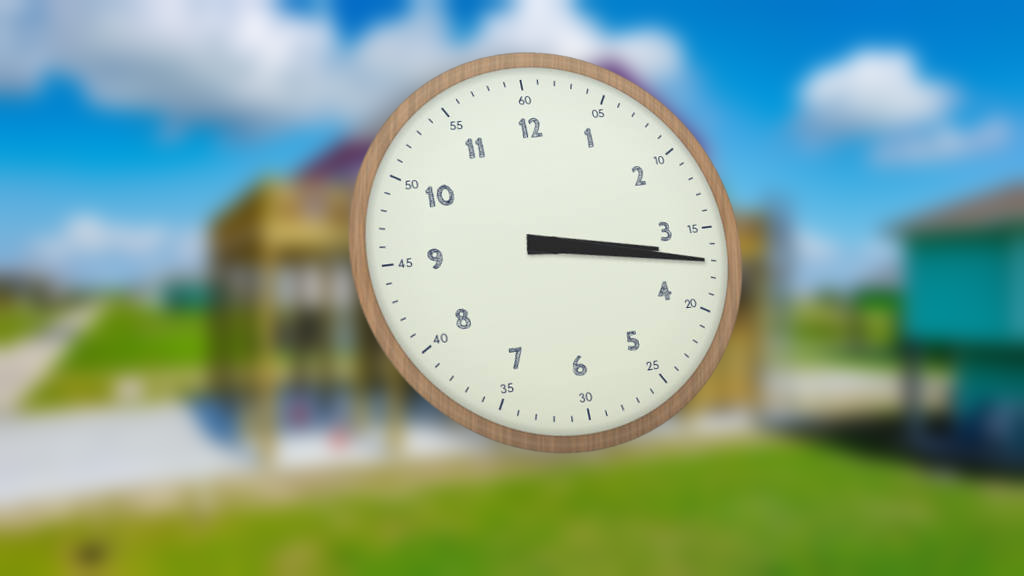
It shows 3,17
